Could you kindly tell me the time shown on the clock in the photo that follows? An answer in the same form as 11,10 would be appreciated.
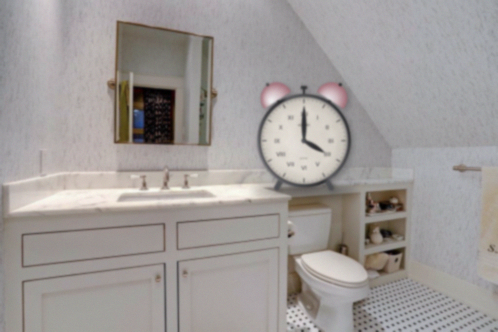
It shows 4,00
